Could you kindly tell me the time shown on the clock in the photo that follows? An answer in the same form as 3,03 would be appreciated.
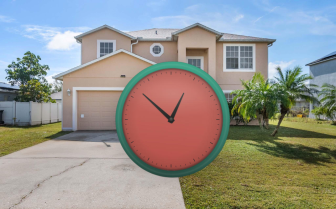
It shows 12,52
